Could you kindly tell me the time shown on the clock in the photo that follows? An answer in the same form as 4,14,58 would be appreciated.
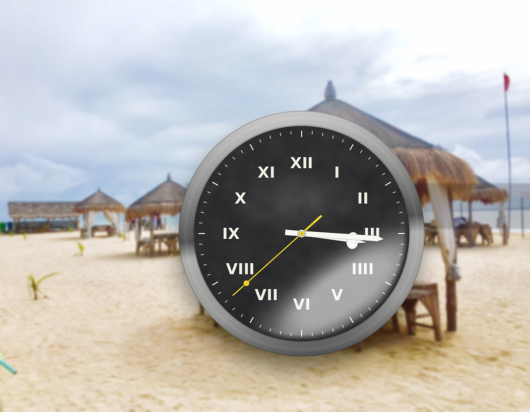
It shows 3,15,38
